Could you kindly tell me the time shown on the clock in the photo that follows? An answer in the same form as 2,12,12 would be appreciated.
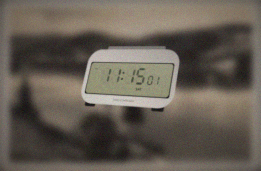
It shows 11,15,01
